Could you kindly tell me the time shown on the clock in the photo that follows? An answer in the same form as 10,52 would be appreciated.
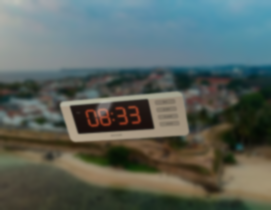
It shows 8,33
